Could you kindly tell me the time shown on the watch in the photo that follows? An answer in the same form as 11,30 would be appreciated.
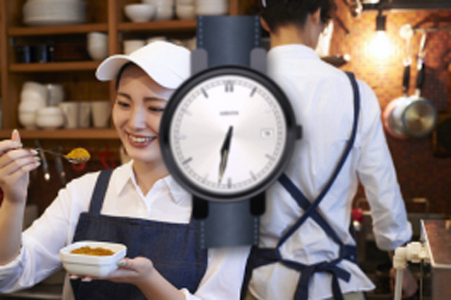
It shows 6,32
